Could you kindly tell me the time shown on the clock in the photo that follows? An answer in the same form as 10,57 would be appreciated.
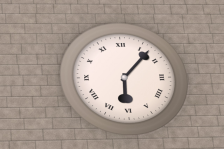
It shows 6,07
